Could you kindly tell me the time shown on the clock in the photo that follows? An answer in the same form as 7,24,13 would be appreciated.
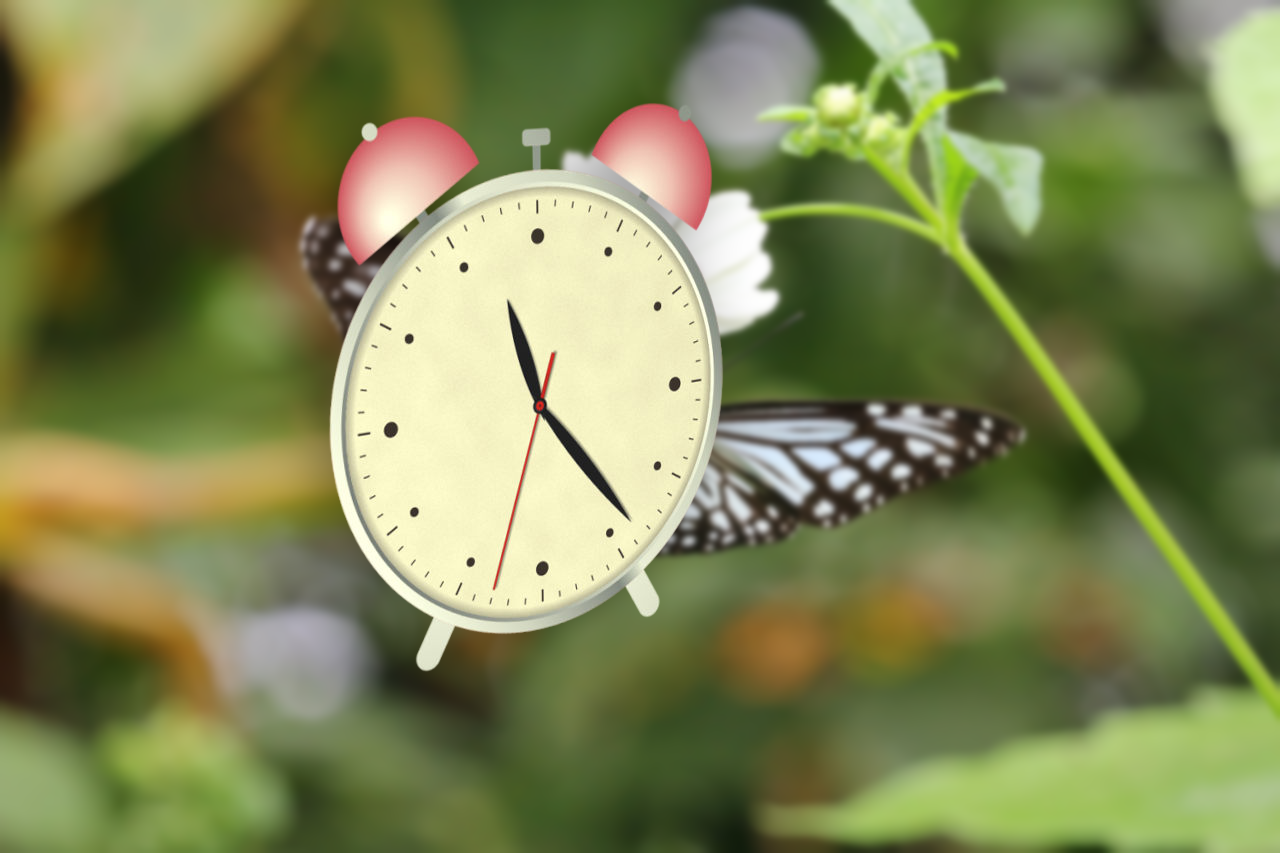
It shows 11,23,33
